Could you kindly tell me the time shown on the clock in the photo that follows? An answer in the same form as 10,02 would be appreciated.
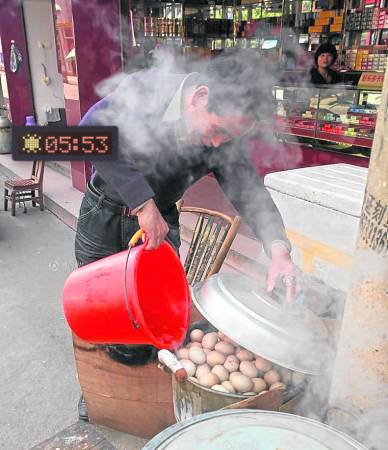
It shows 5,53
